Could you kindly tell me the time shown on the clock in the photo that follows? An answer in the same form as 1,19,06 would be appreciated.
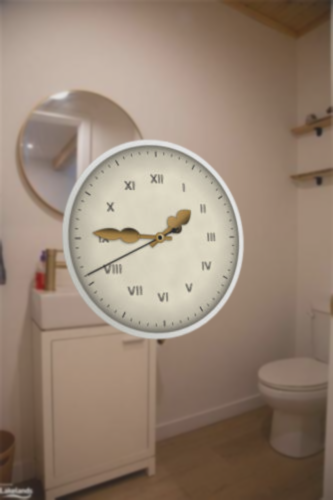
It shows 1,45,41
